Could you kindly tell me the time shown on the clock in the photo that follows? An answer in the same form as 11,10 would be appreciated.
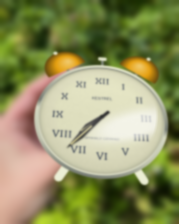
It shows 7,37
